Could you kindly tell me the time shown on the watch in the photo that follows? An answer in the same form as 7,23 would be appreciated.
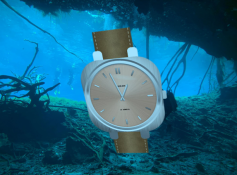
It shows 12,57
